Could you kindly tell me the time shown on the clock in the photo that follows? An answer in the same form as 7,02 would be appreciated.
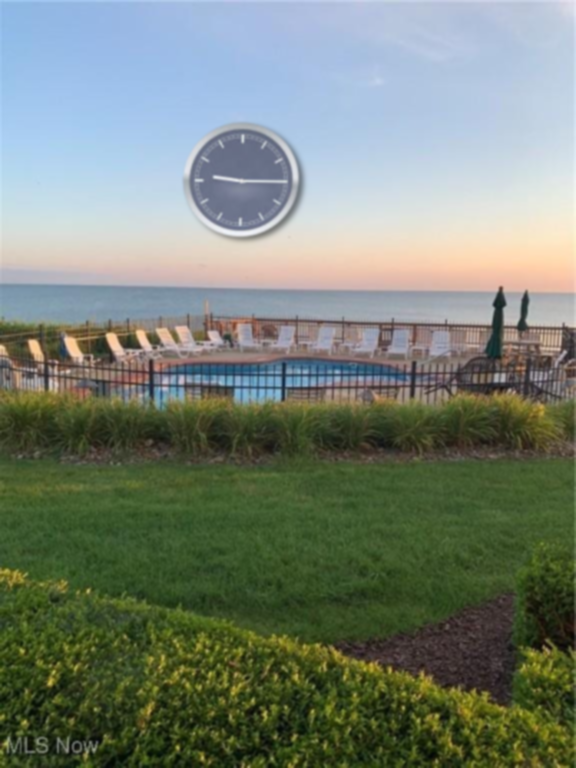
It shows 9,15
